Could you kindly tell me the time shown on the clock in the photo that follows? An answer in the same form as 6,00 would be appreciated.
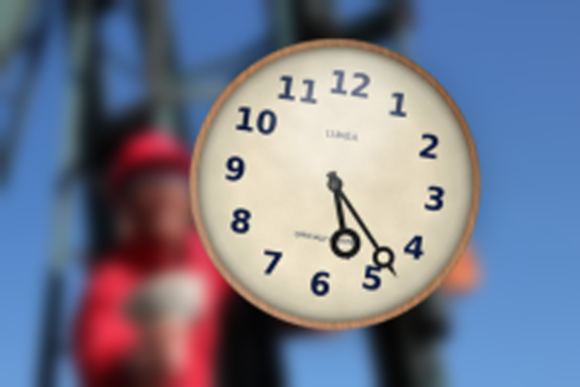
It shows 5,23
